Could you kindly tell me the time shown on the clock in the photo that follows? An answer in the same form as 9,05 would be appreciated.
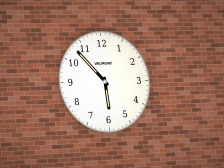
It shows 5,53
